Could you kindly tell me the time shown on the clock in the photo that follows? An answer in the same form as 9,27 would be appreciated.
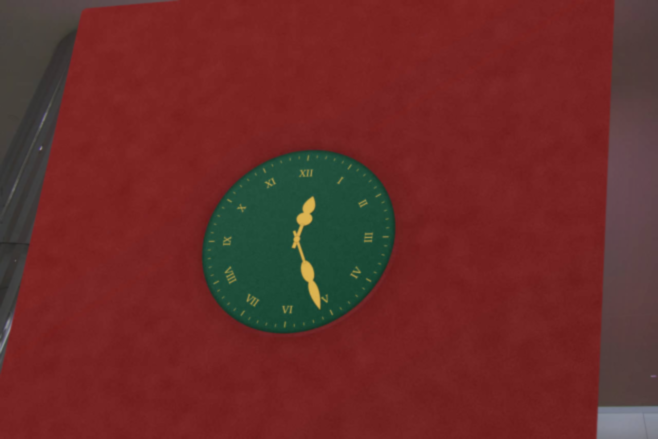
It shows 12,26
